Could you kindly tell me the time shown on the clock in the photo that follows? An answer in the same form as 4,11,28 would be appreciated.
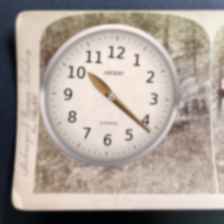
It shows 10,21,21
